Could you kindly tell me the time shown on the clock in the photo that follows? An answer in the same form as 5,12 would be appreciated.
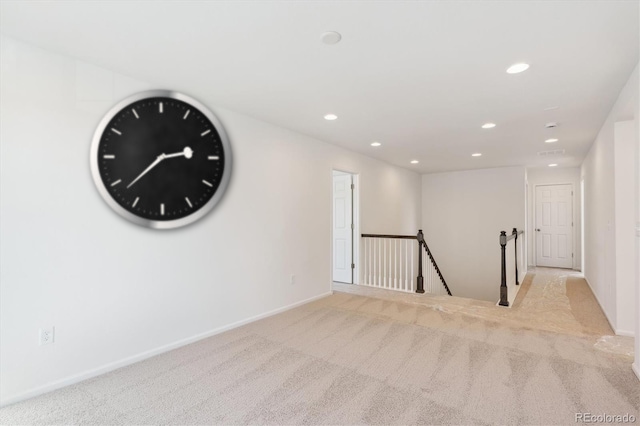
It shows 2,38
